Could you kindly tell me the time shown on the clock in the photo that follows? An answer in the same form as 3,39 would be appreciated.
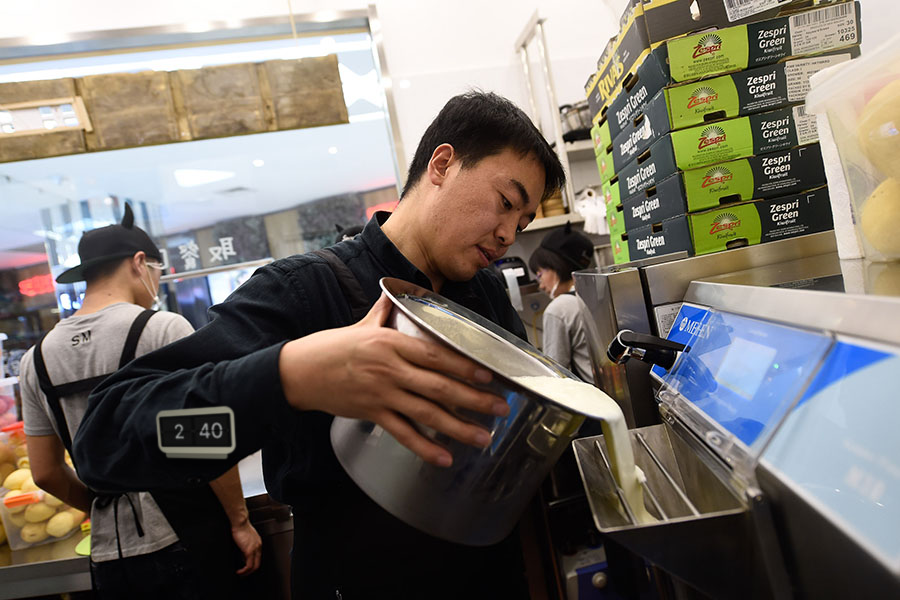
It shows 2,40
